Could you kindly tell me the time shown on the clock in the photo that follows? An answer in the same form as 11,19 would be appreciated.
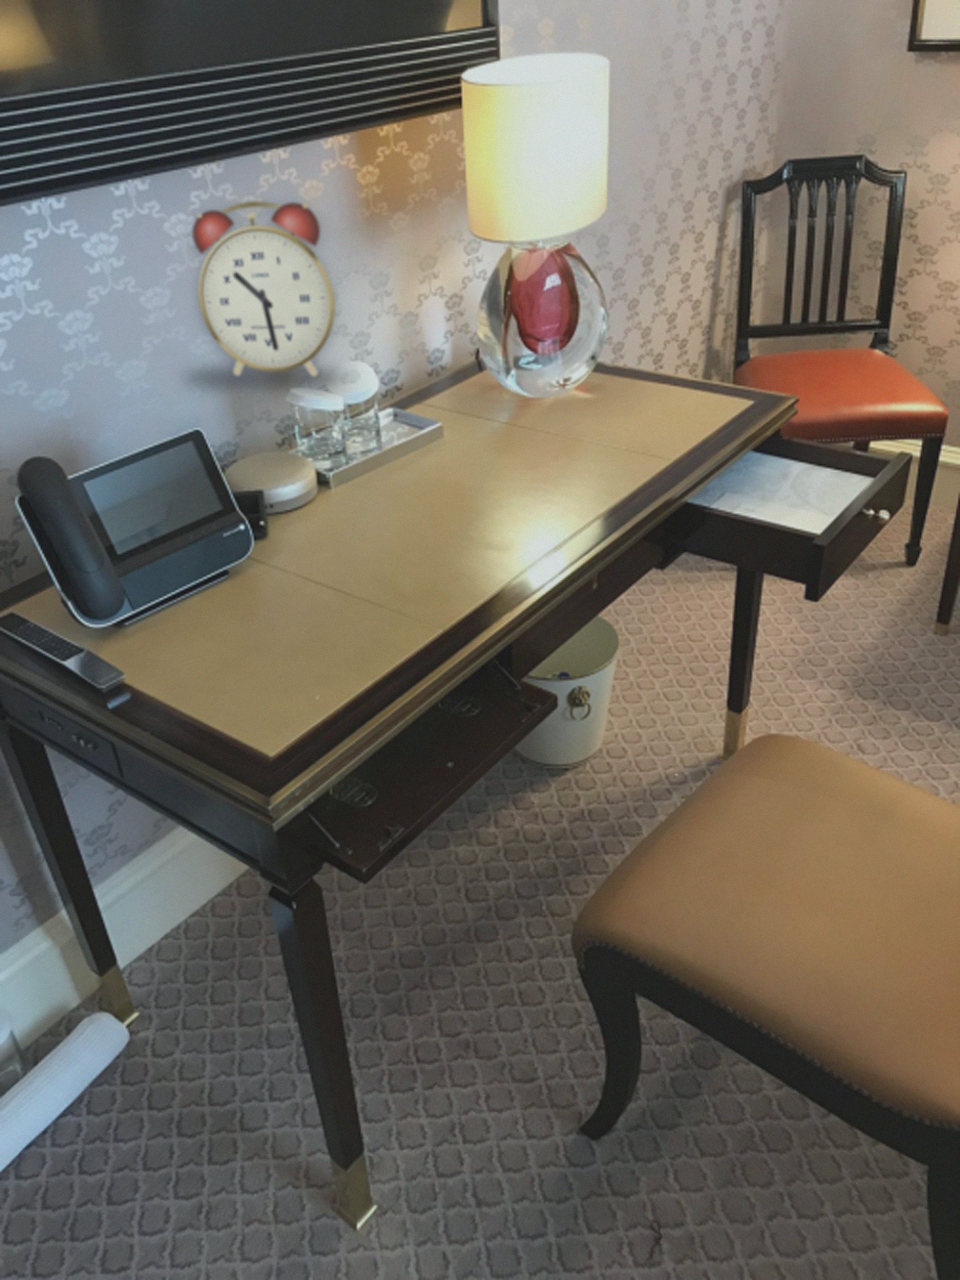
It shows 10,29
